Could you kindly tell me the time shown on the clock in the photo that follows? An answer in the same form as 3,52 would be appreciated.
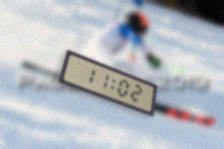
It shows 11,02
